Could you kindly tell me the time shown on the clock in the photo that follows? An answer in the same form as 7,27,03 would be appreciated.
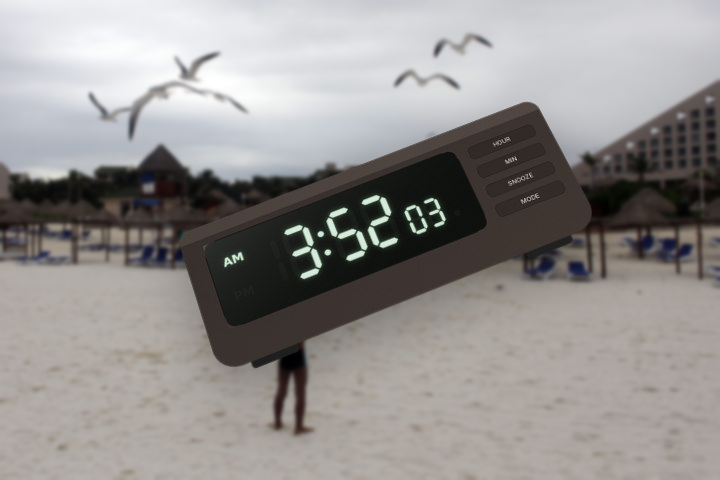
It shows 3,52,03
